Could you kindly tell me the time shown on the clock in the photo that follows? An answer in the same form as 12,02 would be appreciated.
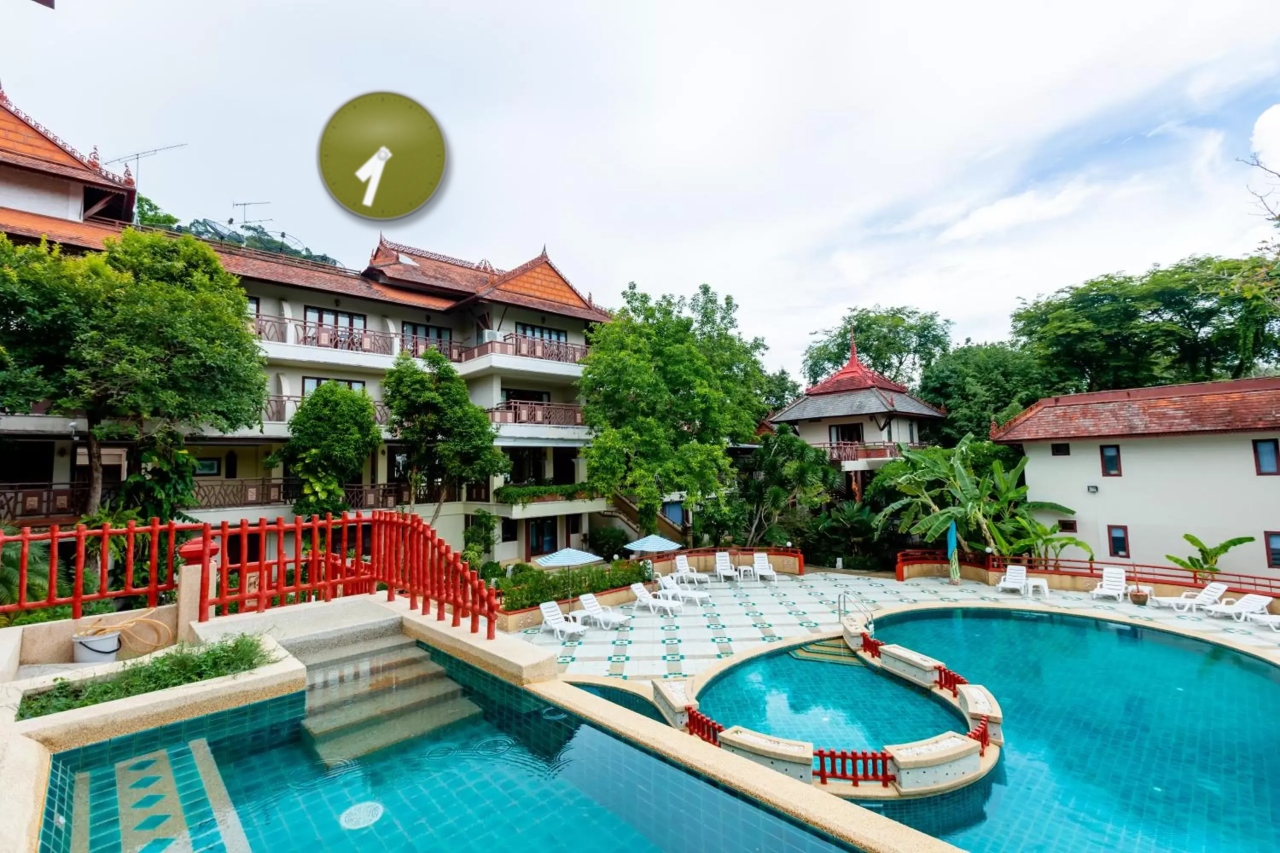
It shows 7,33
